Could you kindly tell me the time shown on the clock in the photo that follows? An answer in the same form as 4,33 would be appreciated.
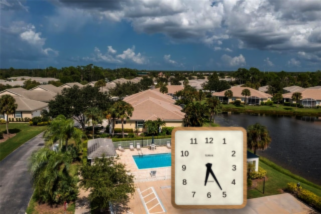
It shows 6,25
